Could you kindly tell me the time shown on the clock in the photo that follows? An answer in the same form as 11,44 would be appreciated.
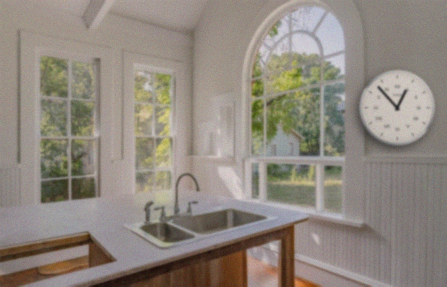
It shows 12,53
